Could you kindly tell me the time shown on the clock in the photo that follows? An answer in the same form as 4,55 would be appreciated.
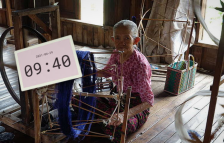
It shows 9,40
